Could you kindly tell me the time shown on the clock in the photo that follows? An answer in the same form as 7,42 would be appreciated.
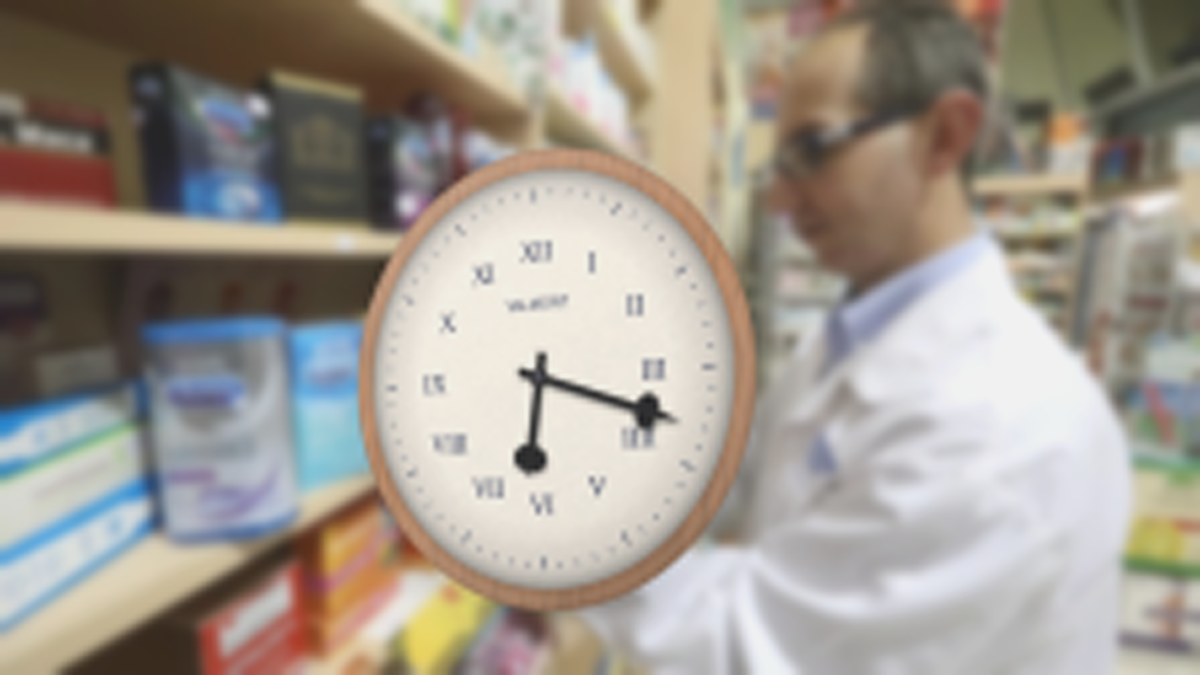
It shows 6,18
